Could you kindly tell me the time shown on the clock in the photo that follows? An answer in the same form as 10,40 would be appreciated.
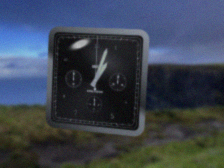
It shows 1,03
